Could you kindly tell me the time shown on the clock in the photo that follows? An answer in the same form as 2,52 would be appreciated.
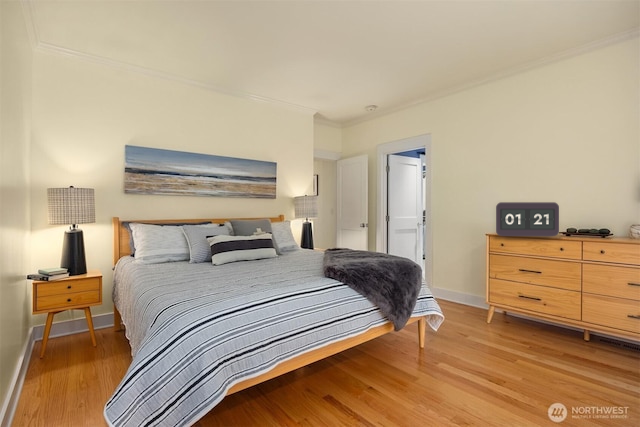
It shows 1,21
